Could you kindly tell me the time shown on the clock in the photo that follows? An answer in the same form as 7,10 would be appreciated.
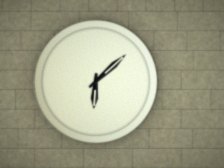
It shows 6,08
